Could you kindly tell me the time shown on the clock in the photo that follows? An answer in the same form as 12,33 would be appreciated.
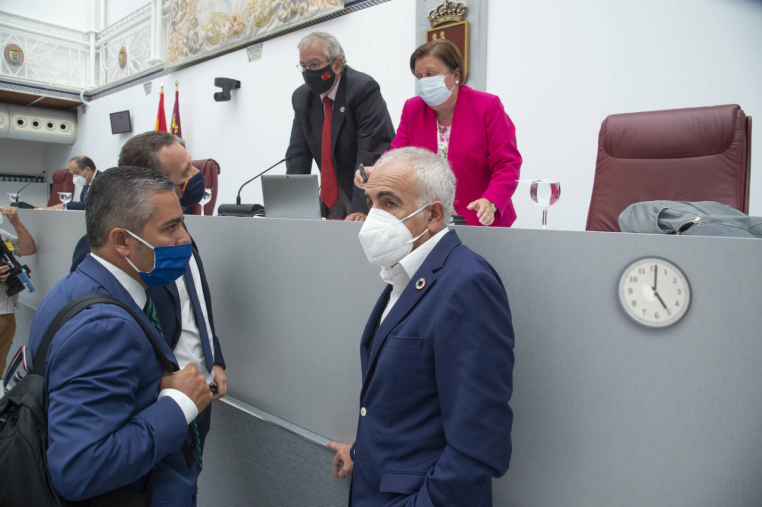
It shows 5,01
